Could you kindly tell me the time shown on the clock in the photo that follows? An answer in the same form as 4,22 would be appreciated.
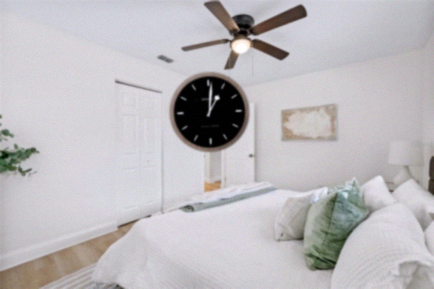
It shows 1,01
